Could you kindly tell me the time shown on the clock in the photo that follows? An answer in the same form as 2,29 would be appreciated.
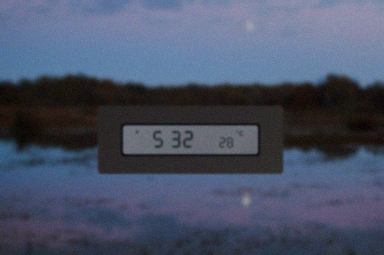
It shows 5,32
